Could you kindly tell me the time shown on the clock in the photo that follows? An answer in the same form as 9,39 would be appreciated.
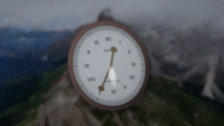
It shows 12,35
